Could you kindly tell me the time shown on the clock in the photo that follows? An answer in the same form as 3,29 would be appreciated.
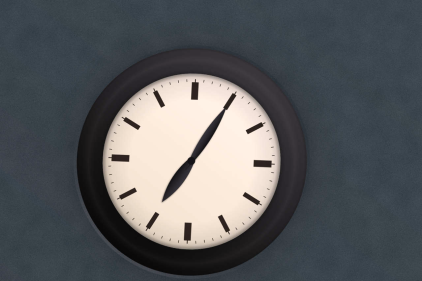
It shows 7,05
